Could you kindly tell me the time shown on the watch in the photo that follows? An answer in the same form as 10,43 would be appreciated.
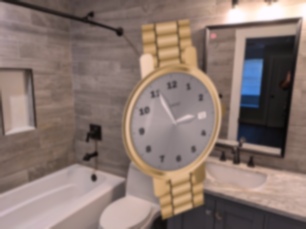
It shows 2,56
